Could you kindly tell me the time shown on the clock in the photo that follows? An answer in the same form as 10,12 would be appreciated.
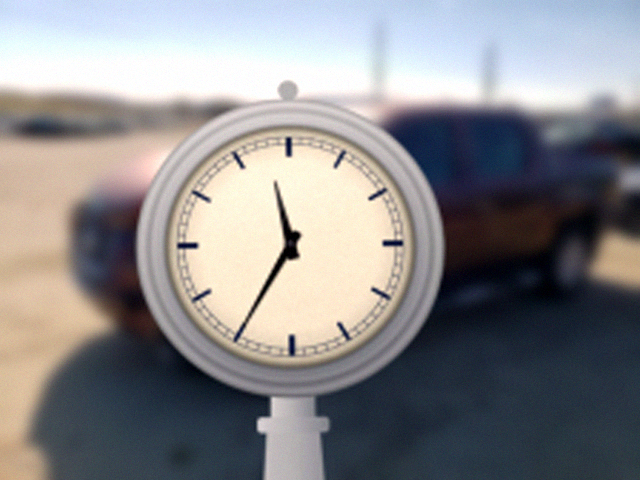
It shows 11,35
